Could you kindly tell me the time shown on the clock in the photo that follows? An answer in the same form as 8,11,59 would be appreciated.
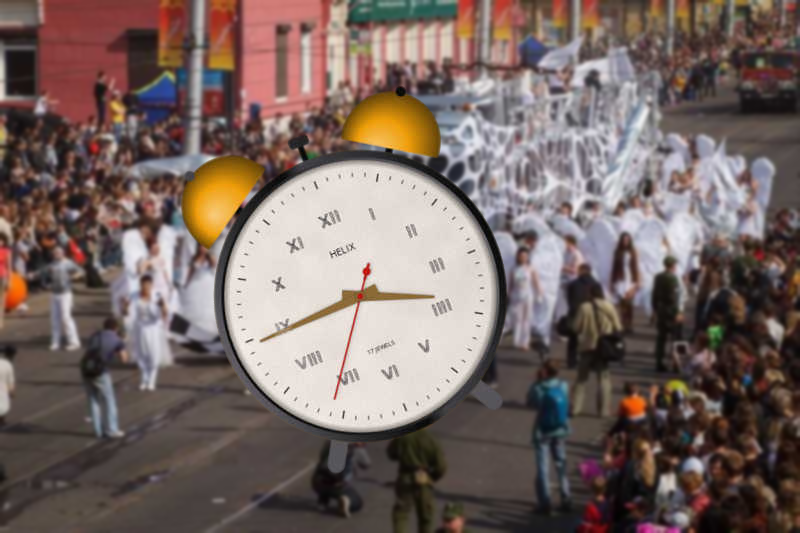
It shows 3,44,36
